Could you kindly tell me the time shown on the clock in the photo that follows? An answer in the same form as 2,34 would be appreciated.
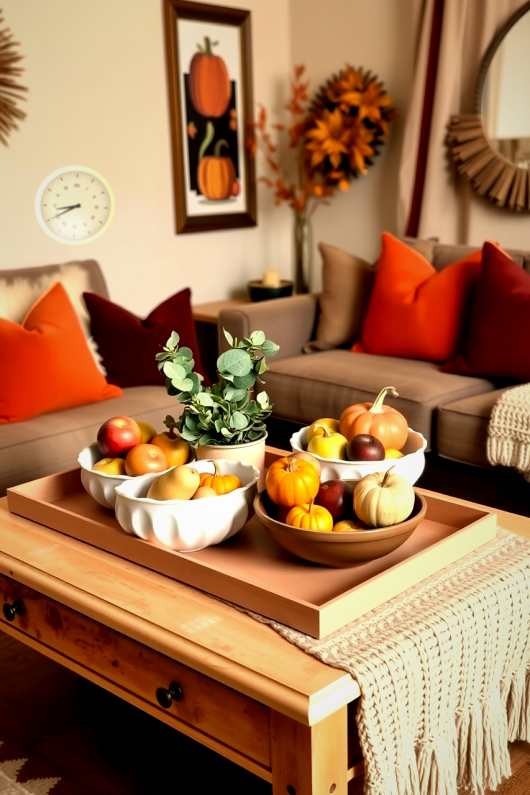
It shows 8,40
